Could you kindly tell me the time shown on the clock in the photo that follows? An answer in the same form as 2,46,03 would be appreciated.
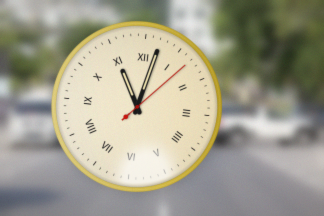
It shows 11,02,07
